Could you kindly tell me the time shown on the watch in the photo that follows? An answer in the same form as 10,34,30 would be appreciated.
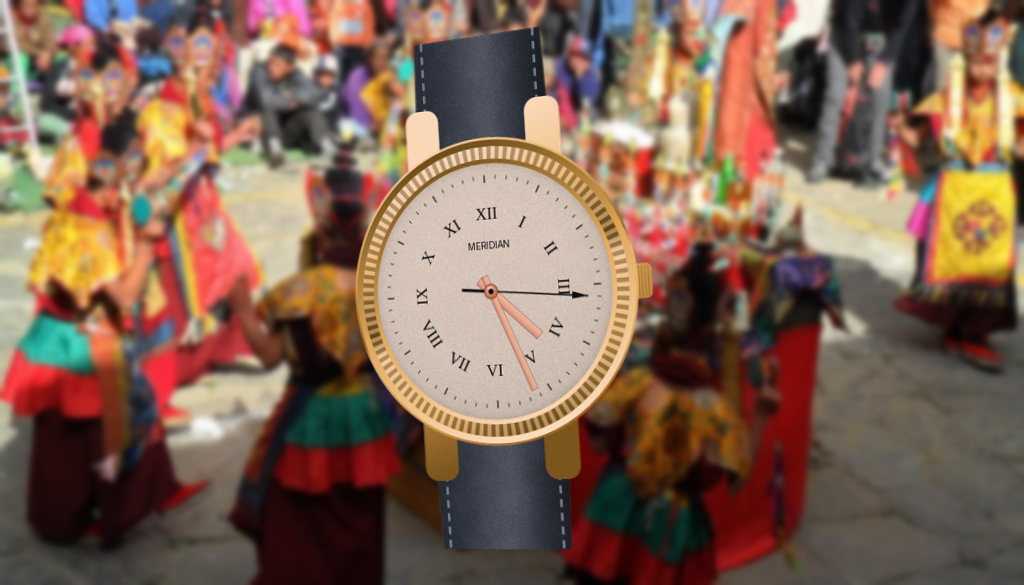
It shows 4,26,16
